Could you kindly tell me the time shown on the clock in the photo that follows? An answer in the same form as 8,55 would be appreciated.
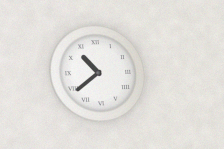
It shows 10,39
